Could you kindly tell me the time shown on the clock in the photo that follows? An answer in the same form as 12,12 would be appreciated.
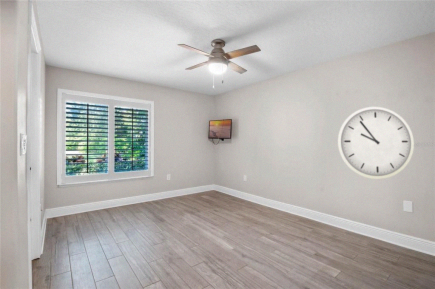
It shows 9,54
